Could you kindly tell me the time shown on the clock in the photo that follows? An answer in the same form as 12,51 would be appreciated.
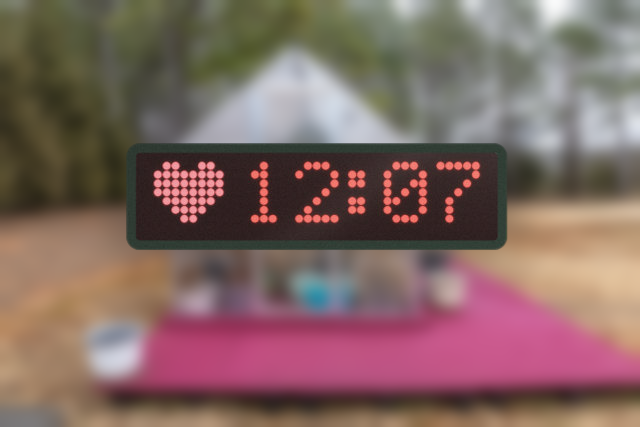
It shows 12,07
